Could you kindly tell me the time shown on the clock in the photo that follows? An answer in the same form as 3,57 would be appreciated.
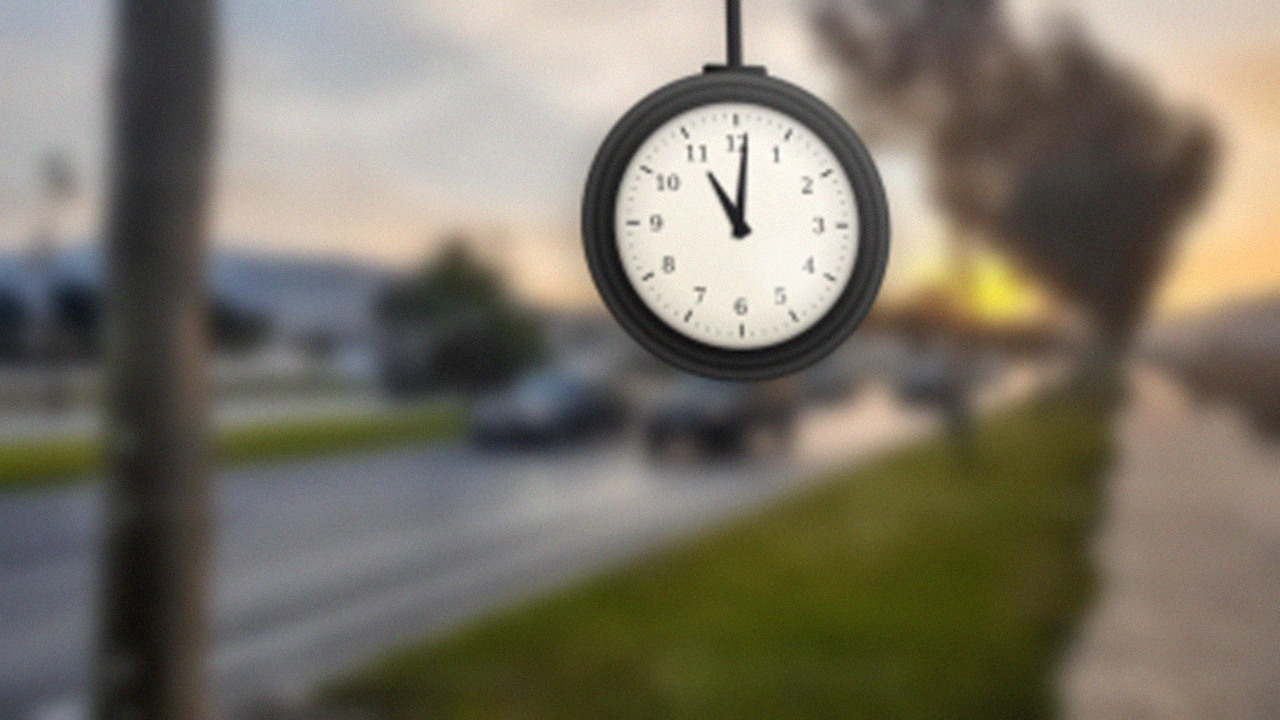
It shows 11,01
